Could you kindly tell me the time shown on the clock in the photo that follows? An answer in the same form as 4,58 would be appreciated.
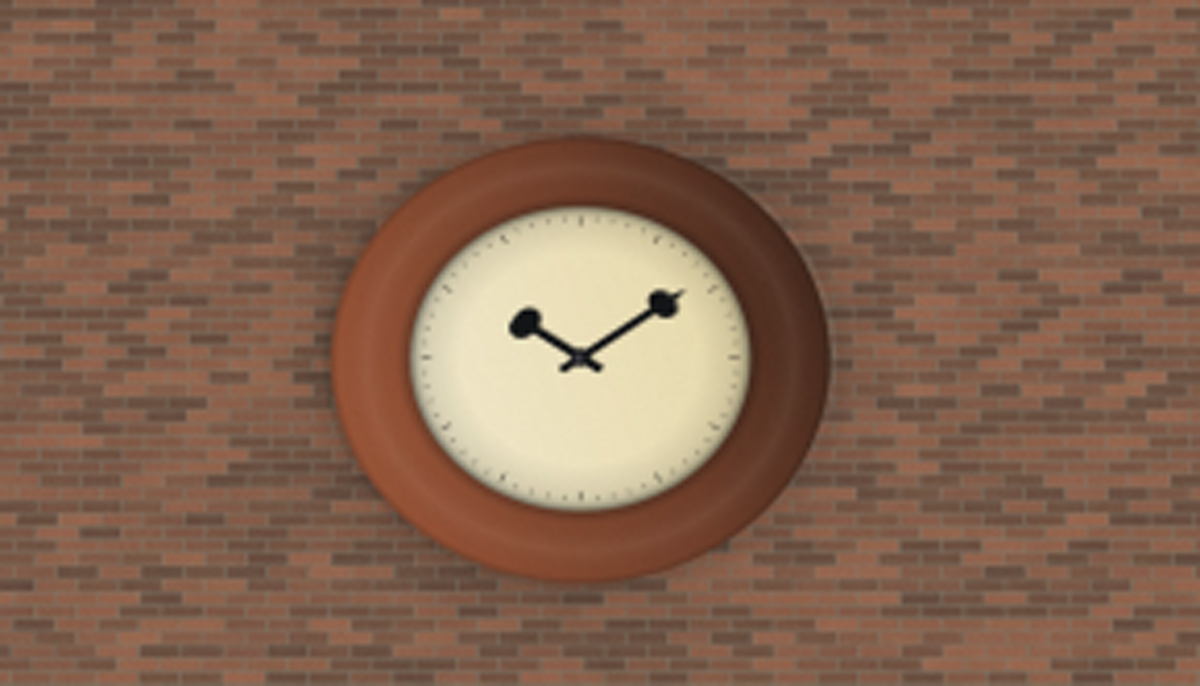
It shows 10,09
